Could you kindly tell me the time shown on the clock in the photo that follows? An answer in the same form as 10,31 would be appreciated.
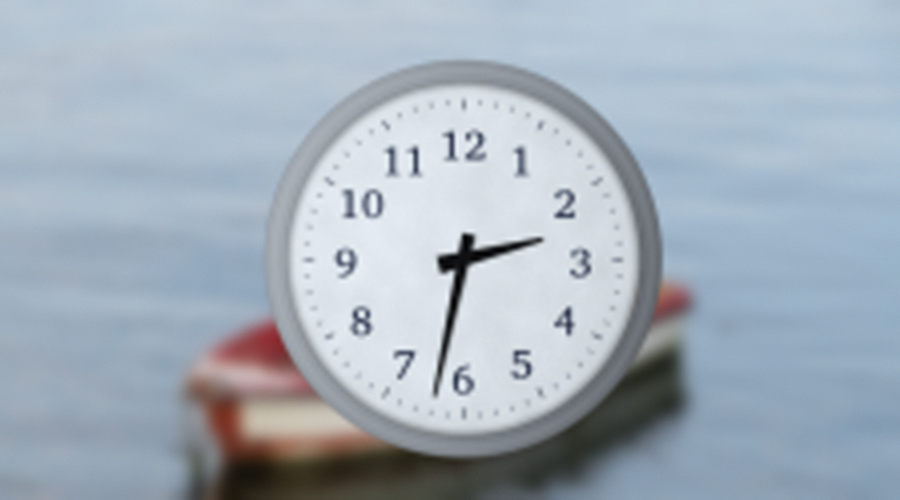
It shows 2,32
